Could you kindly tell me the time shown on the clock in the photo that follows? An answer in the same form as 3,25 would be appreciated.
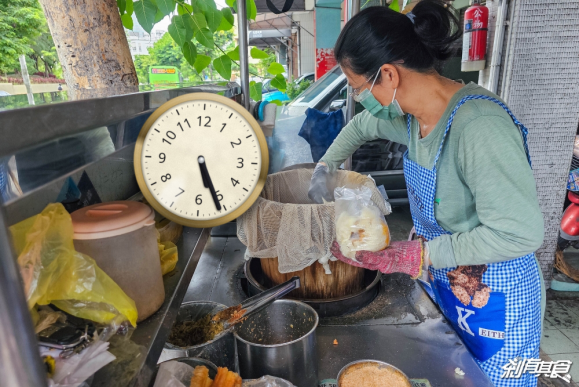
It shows 5,26
